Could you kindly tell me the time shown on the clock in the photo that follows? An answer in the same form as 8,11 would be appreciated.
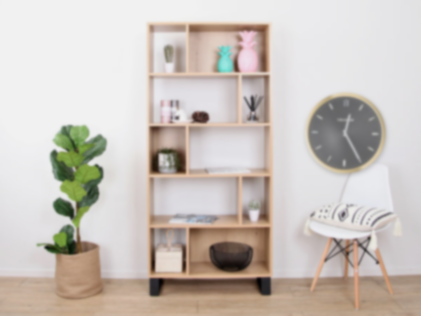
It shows 12,25
